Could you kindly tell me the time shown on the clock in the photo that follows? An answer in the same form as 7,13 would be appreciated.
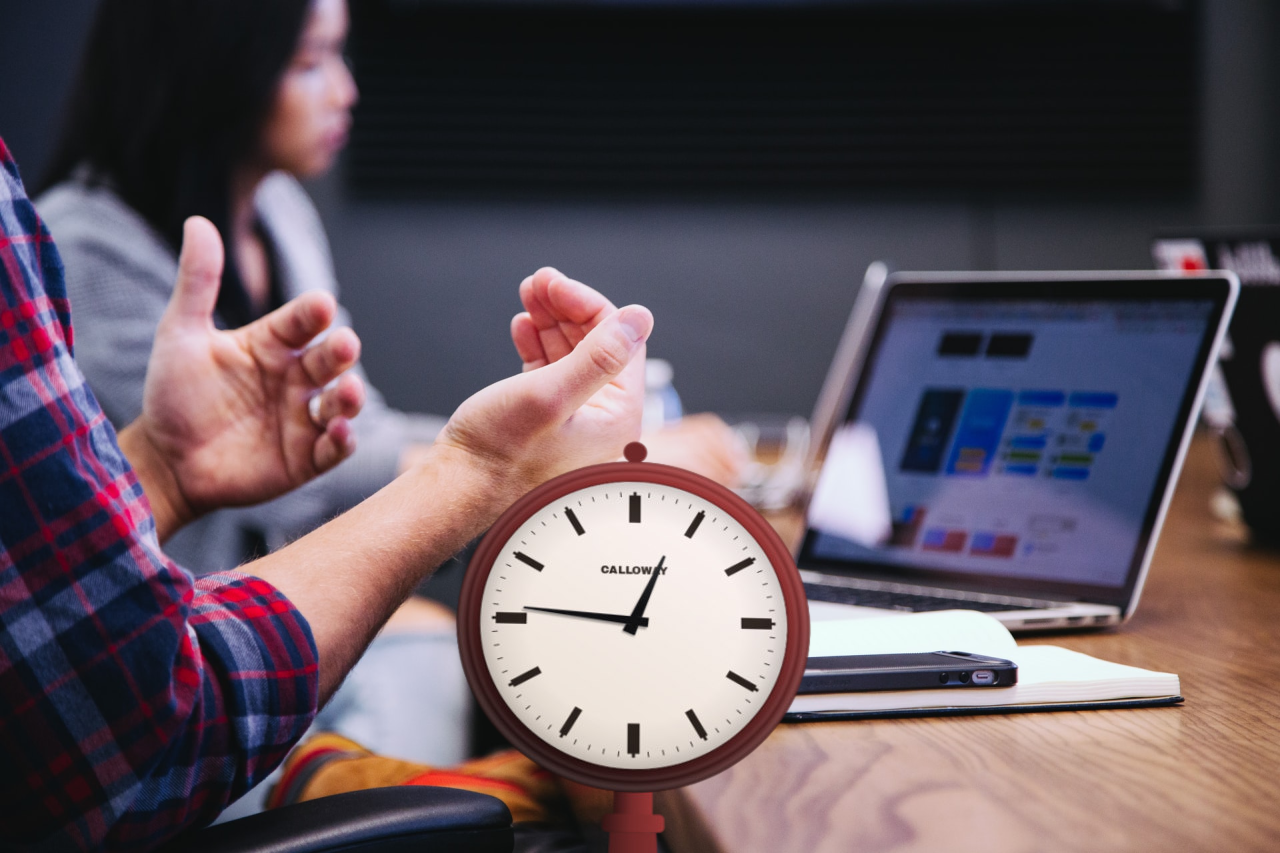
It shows 12,46
